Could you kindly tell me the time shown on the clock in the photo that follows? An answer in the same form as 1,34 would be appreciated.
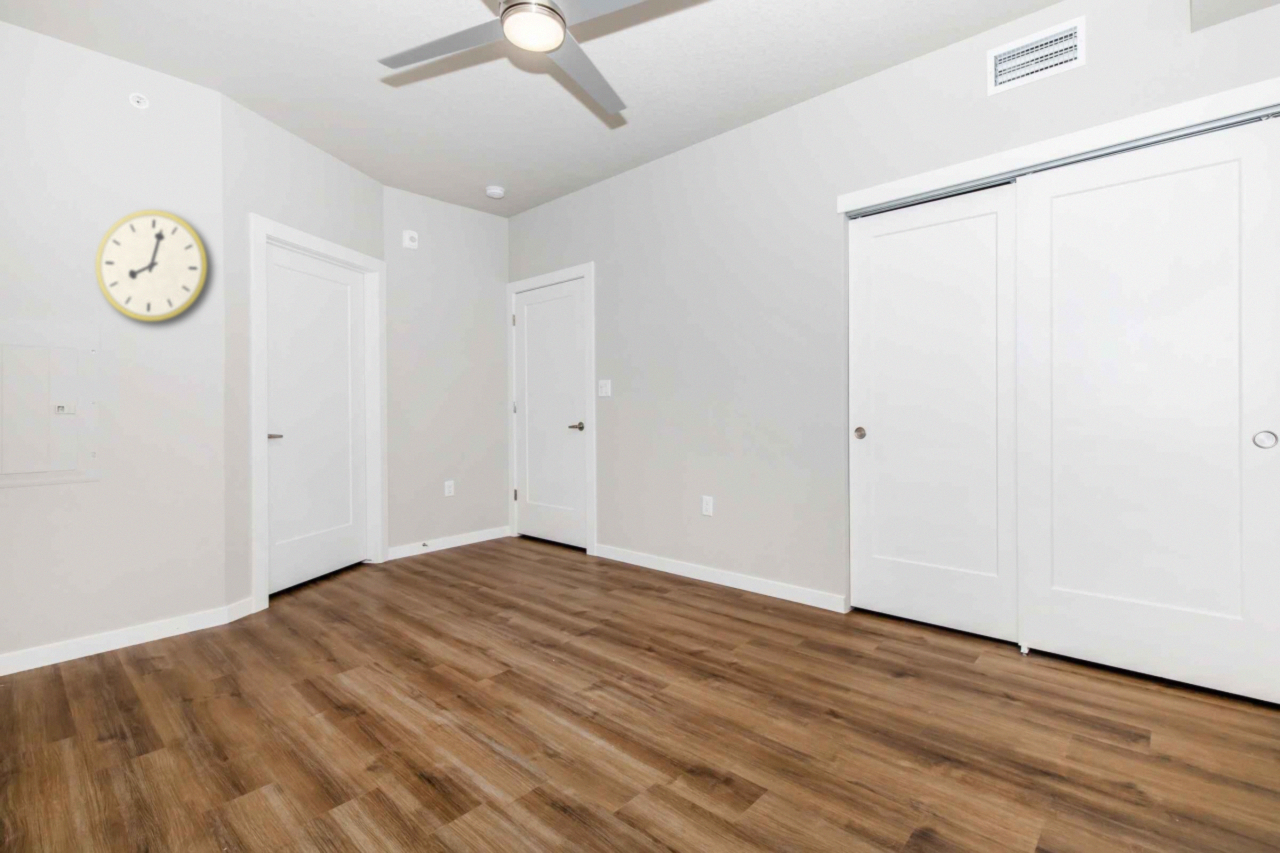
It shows 8,02
